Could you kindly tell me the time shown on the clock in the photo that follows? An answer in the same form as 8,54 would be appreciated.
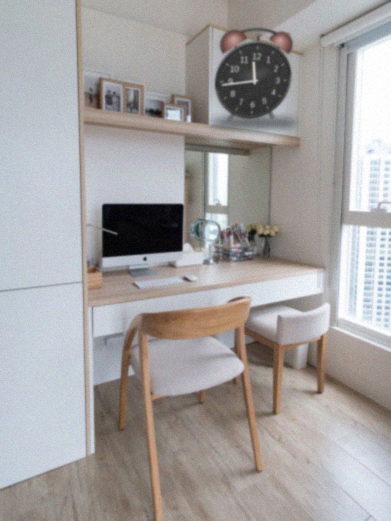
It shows 11,44
